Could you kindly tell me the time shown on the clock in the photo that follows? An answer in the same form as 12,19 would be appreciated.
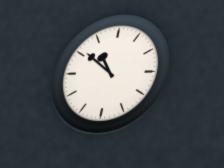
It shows 10,51
